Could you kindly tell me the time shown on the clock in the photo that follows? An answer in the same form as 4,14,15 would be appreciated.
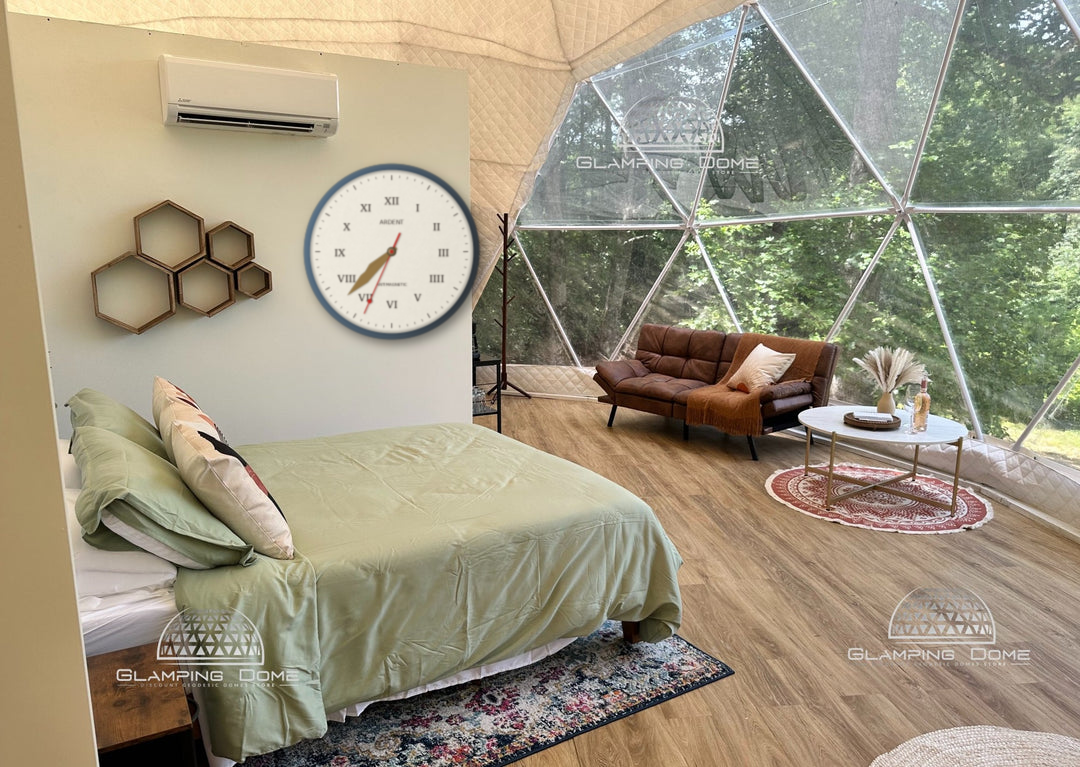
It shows 7,37,34
